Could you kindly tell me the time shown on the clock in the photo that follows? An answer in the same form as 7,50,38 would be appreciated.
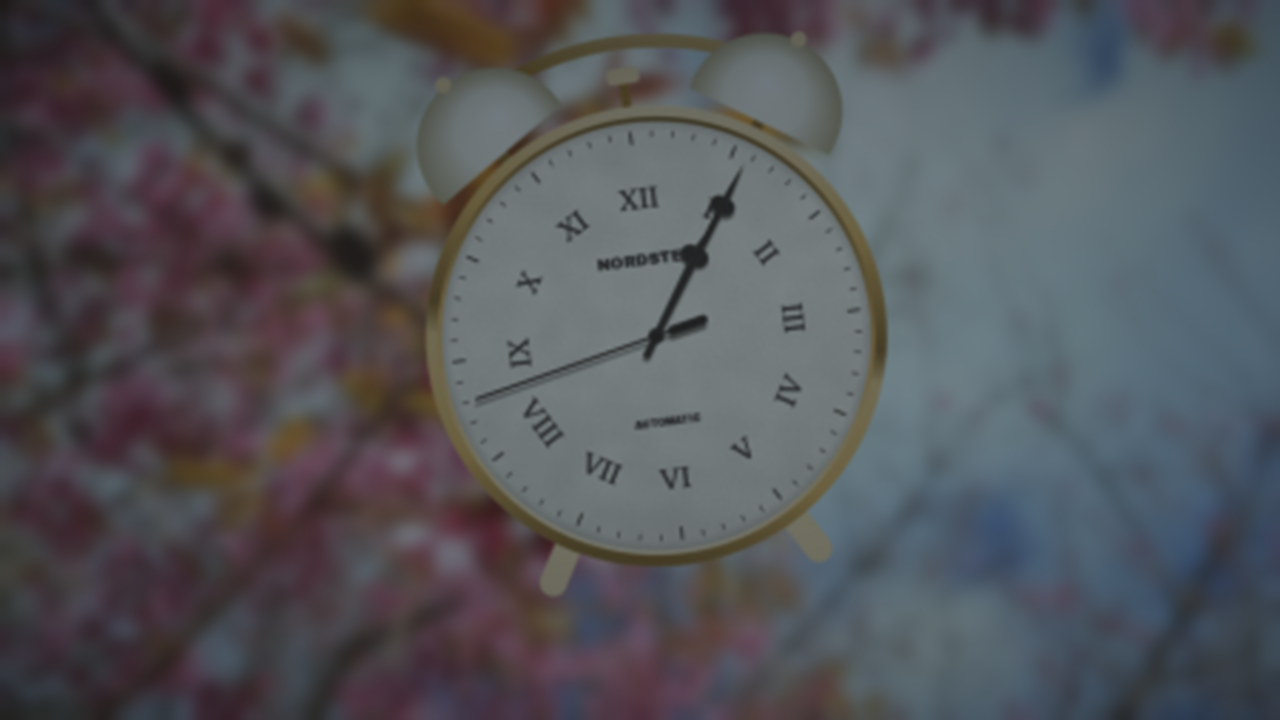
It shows 1,05,43
